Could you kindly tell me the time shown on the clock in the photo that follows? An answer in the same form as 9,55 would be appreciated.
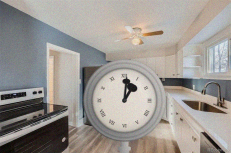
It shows 1,01
